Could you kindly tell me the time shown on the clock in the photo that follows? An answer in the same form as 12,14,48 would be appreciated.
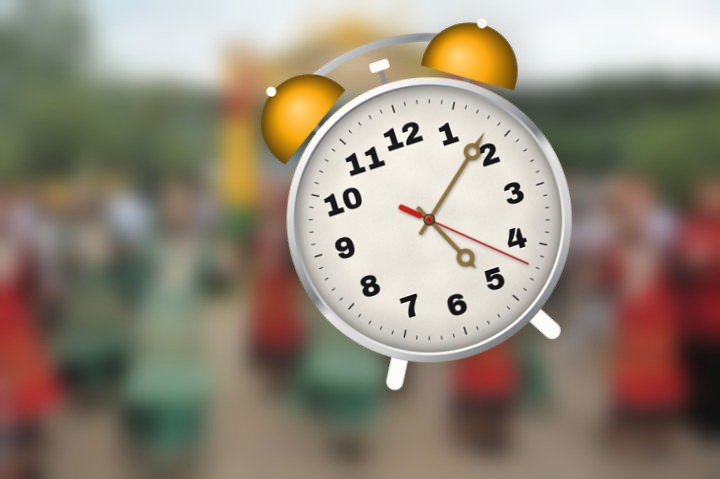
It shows 5,08,22
